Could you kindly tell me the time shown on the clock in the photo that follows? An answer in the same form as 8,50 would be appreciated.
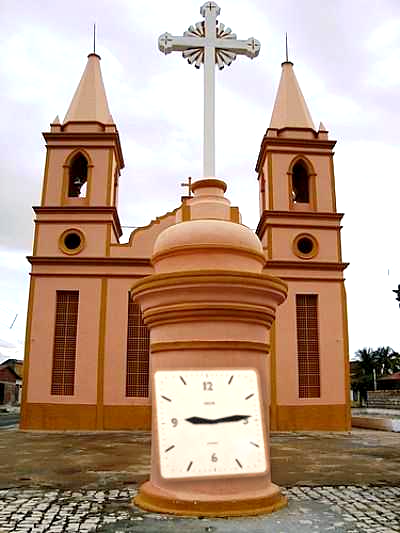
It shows 9,14
